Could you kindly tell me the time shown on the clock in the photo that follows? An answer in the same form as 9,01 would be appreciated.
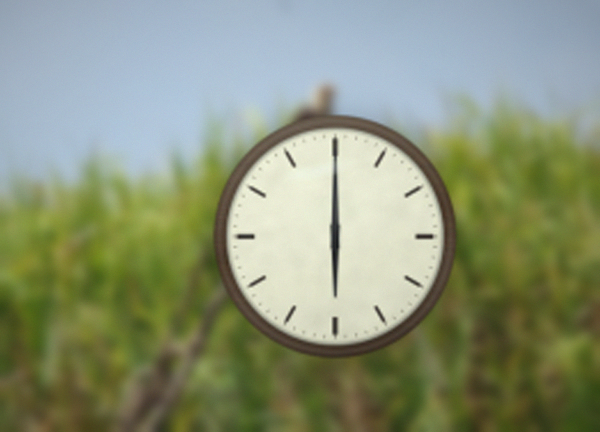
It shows 6,00
